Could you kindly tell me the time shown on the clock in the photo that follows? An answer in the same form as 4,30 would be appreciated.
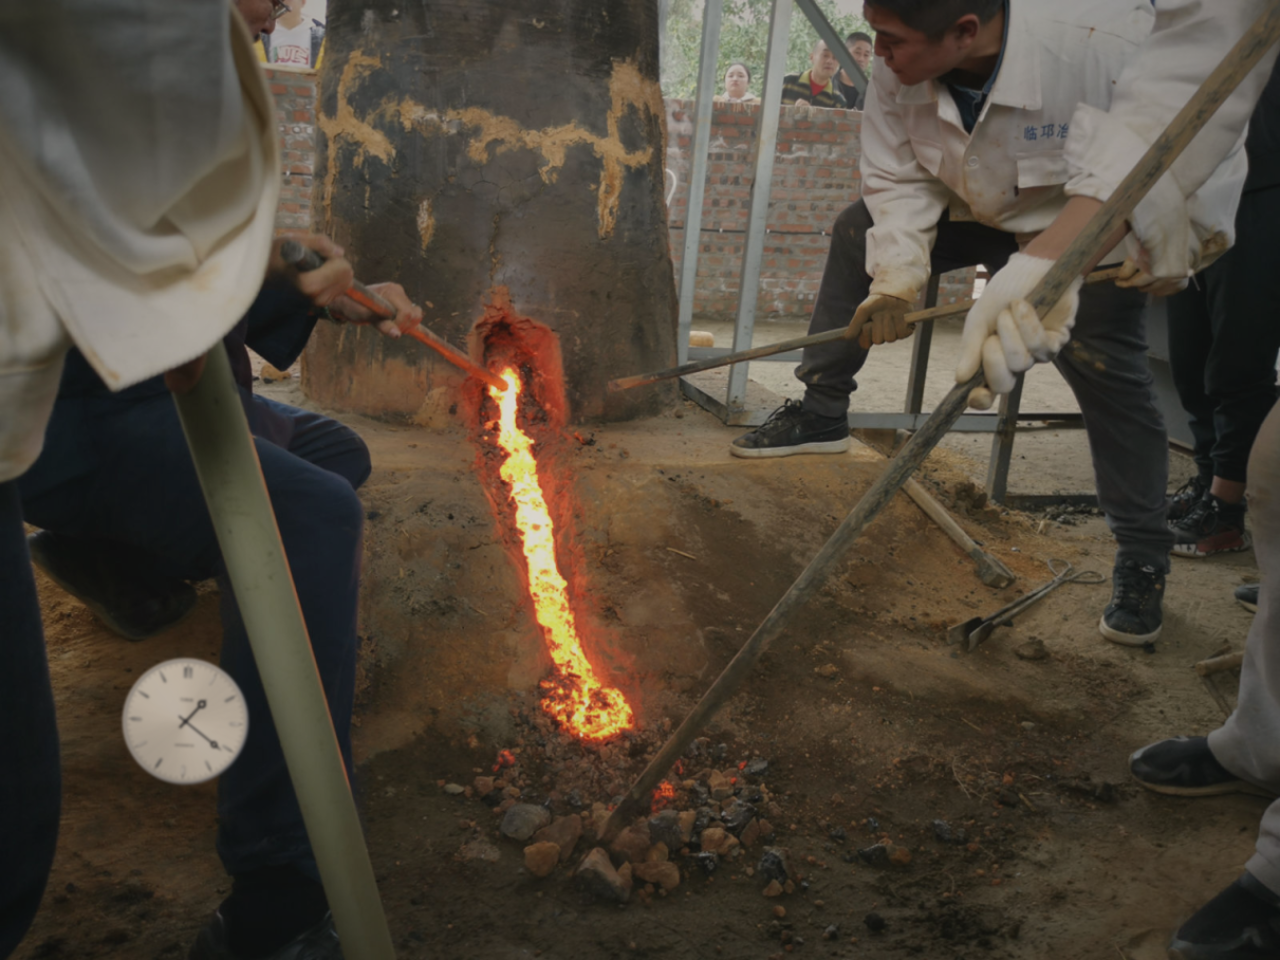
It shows 1,21
